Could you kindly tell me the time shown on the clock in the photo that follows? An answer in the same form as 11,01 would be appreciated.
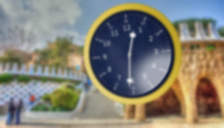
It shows 12,31
